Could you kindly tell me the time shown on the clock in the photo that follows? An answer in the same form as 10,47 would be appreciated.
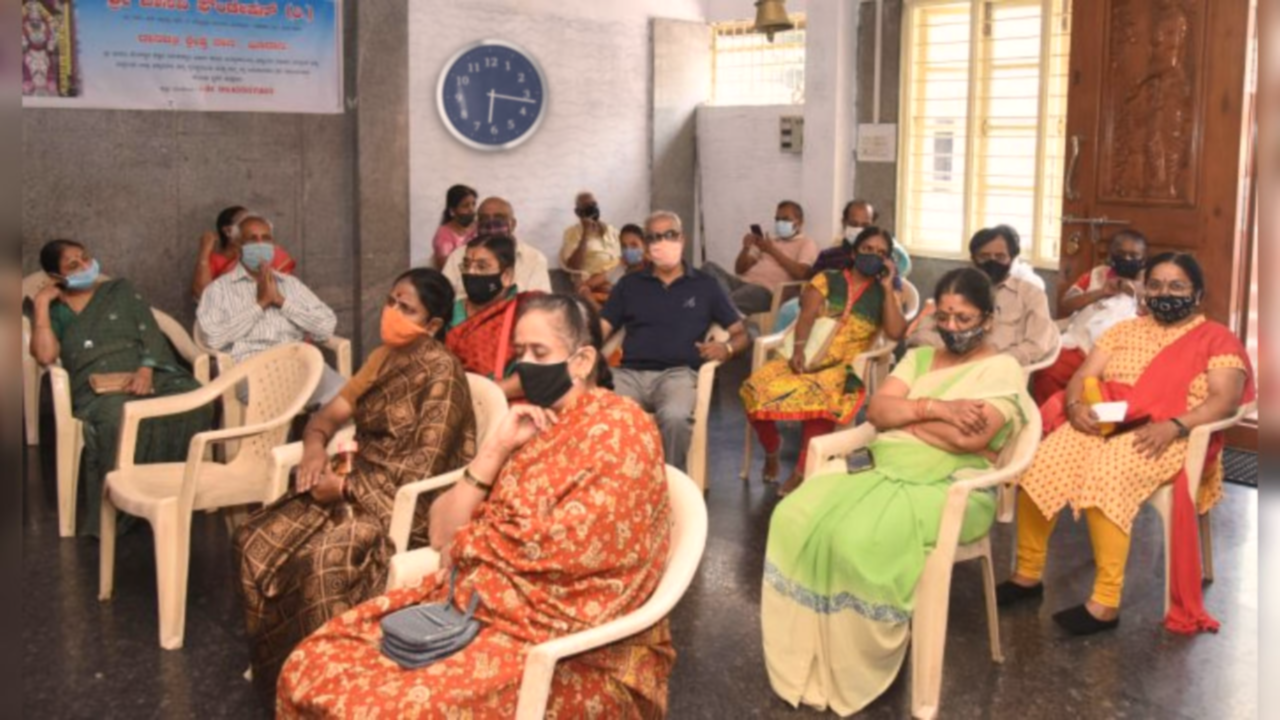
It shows 6,17
